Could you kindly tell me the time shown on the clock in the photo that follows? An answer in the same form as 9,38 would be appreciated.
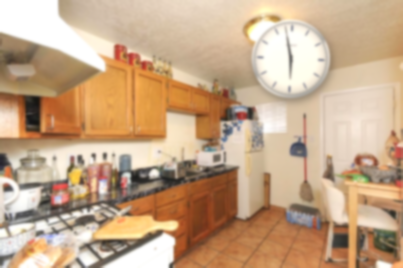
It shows 5,58
